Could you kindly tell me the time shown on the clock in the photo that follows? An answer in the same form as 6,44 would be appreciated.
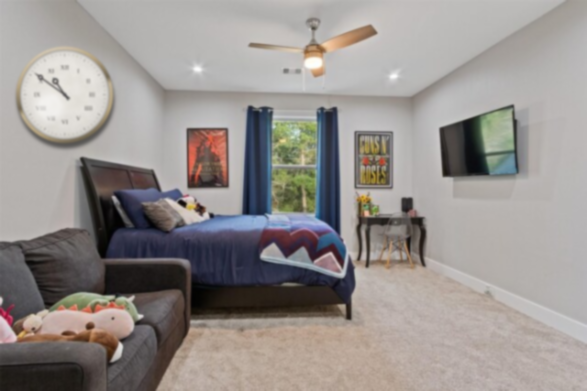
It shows 10,51
